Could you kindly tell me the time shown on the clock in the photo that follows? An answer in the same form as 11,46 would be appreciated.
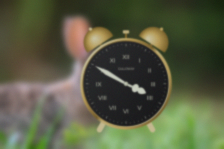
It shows 3,50
